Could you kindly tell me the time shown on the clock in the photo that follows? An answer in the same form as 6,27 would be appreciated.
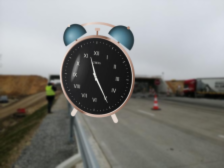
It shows 11,25
